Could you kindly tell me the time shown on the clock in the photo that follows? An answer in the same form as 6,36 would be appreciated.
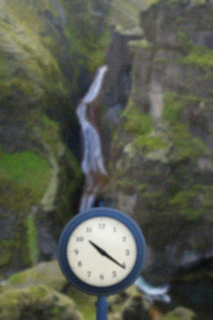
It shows 10,21
